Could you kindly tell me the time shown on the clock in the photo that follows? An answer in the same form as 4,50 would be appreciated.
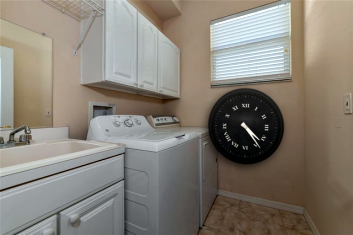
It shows 4,24
